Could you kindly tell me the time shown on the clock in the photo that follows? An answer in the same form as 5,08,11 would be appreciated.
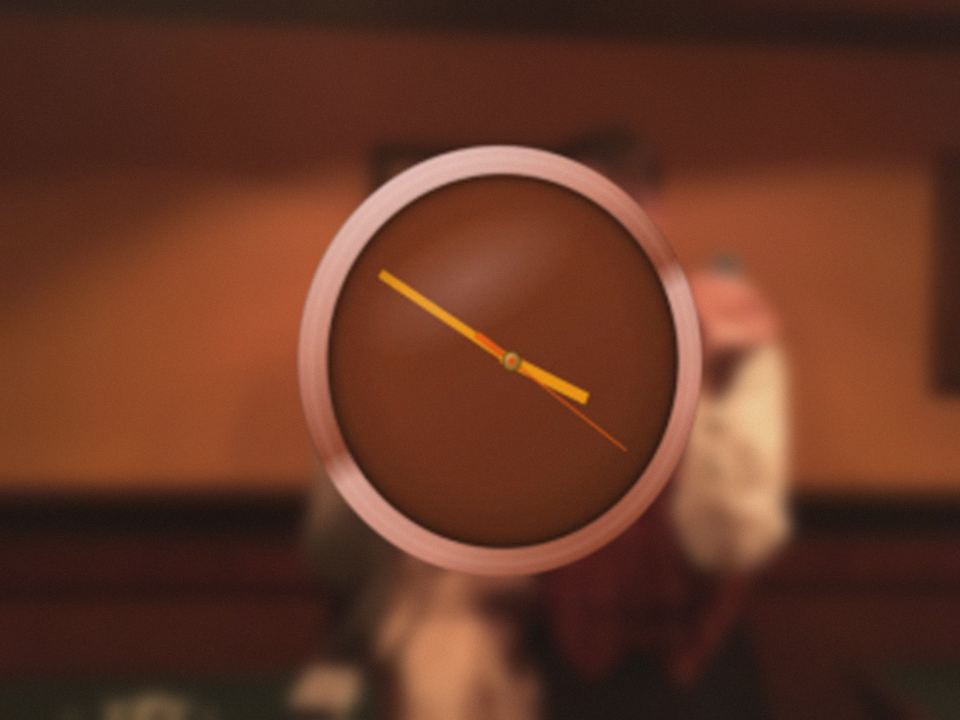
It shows 3,50,21
